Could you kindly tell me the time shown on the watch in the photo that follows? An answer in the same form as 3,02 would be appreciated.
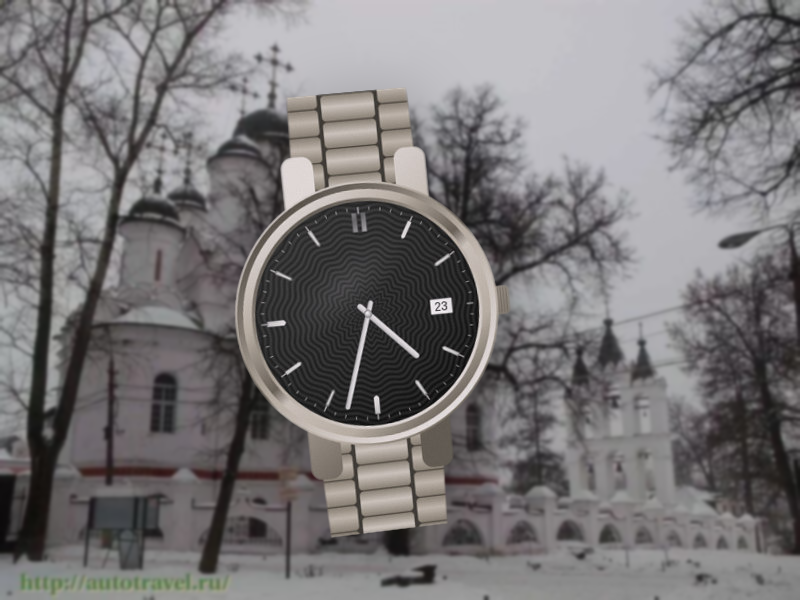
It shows 4,33
